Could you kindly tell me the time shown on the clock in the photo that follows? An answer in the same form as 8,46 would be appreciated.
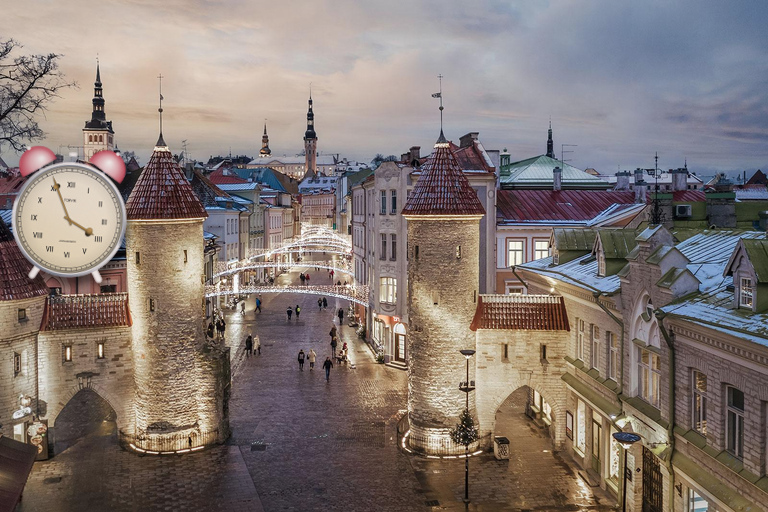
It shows 3,56
